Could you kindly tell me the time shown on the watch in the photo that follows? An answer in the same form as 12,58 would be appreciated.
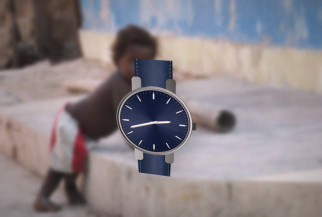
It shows 2,42
